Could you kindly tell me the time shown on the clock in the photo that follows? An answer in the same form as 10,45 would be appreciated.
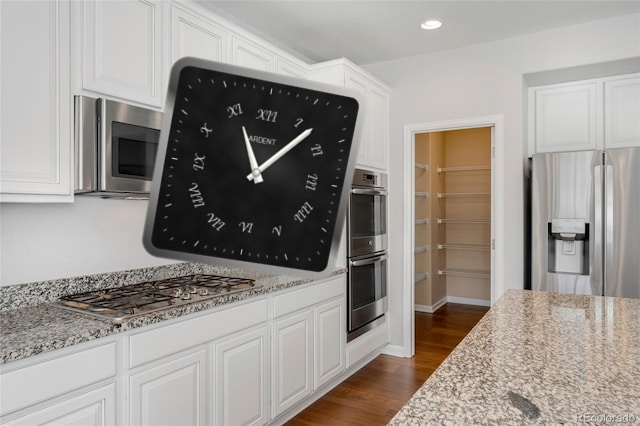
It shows 11,07
